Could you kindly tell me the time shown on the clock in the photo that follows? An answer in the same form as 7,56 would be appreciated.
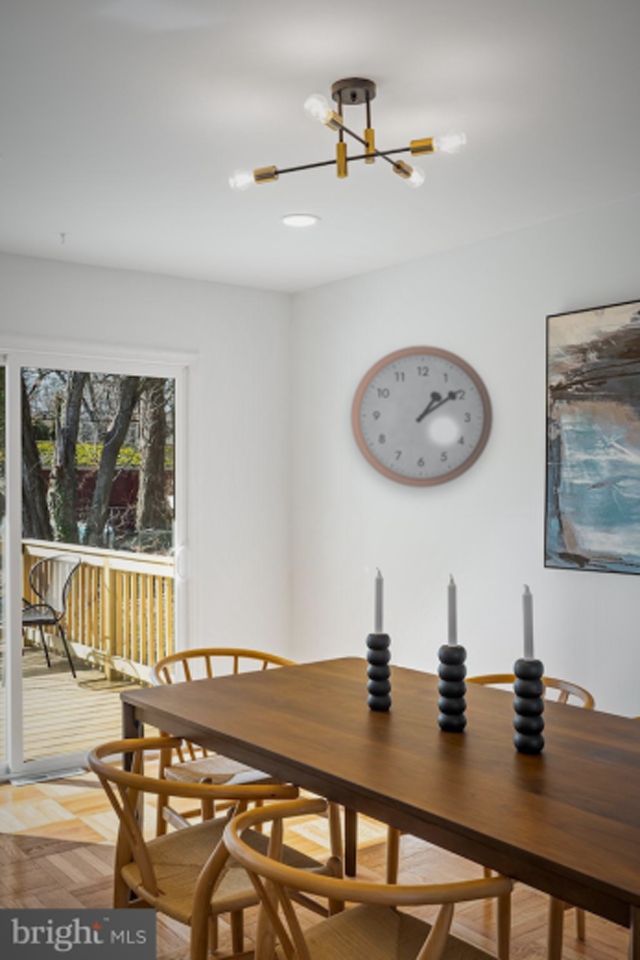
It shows 1,09
